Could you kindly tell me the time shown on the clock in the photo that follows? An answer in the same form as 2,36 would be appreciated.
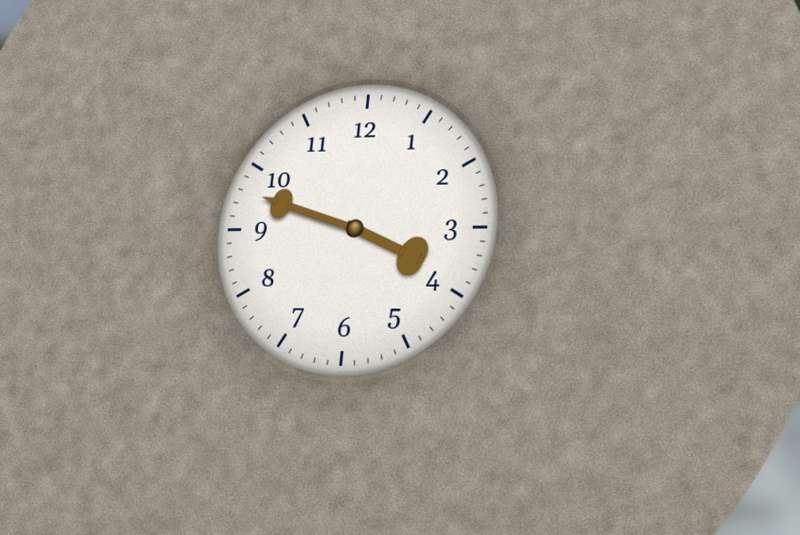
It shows 3,48
